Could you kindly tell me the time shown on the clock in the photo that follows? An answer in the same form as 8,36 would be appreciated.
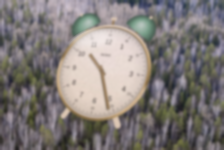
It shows 10,26
